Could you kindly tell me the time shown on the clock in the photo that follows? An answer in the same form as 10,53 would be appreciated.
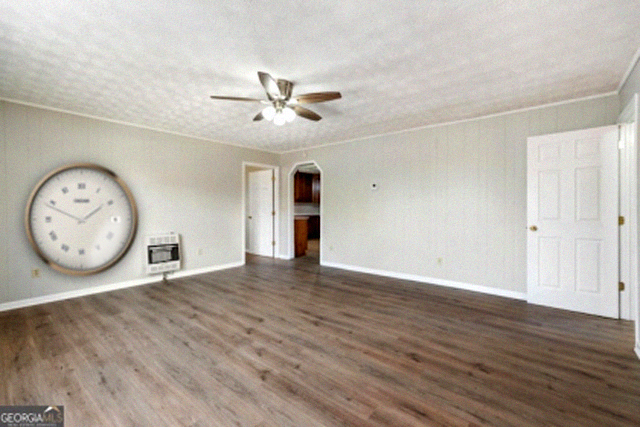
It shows 1,49
